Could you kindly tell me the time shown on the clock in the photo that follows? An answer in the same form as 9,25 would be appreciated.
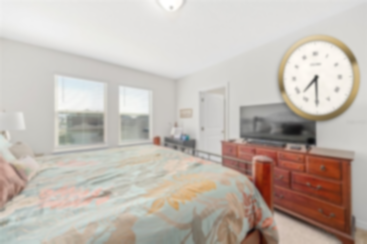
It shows 7,30
